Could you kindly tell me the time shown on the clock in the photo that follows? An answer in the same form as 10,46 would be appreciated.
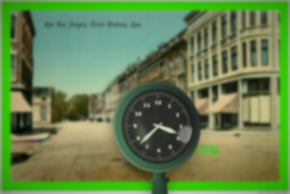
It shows 3,38
